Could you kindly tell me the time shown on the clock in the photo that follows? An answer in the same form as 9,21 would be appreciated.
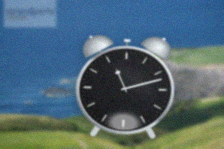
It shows 11,12
